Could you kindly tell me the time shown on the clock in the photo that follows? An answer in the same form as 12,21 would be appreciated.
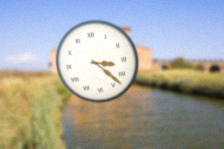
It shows 3,23
